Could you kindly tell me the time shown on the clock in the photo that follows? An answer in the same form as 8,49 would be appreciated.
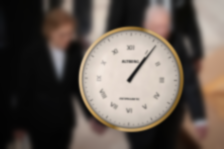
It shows 1,06
